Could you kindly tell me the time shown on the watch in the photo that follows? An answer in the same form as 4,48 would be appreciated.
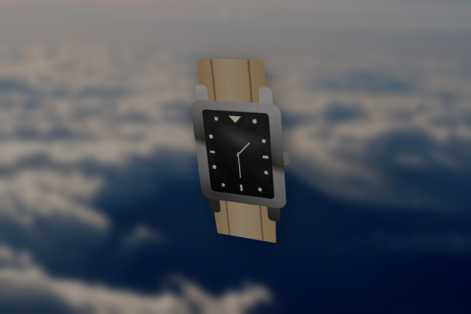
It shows 1,30
